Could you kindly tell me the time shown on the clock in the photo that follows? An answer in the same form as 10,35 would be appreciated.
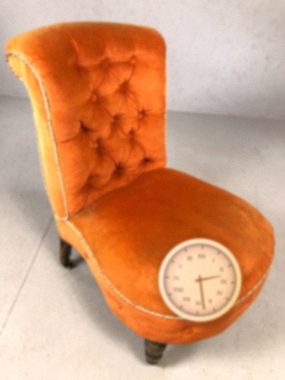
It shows 2,28
